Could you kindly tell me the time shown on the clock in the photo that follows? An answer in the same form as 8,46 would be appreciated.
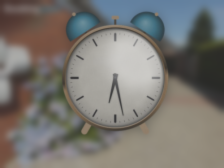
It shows 6,28
